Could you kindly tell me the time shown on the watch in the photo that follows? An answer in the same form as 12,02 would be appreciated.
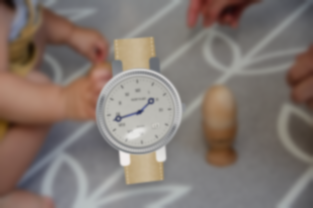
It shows 1,43
